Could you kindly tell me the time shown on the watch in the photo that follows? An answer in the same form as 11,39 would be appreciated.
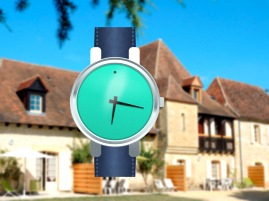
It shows 6,17
